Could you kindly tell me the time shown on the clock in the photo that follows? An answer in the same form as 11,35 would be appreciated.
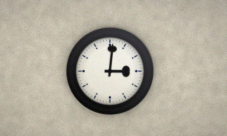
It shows 3,01
